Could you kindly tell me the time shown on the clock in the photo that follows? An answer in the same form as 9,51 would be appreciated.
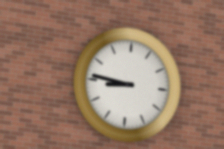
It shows 8,46
